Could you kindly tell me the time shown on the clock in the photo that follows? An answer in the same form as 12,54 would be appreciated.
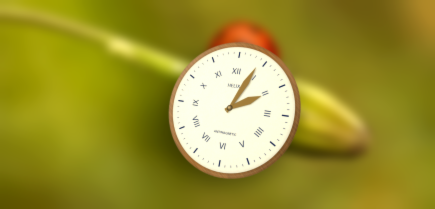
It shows 2,04
